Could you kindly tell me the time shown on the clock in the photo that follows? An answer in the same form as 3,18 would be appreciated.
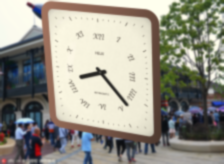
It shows 8,23
